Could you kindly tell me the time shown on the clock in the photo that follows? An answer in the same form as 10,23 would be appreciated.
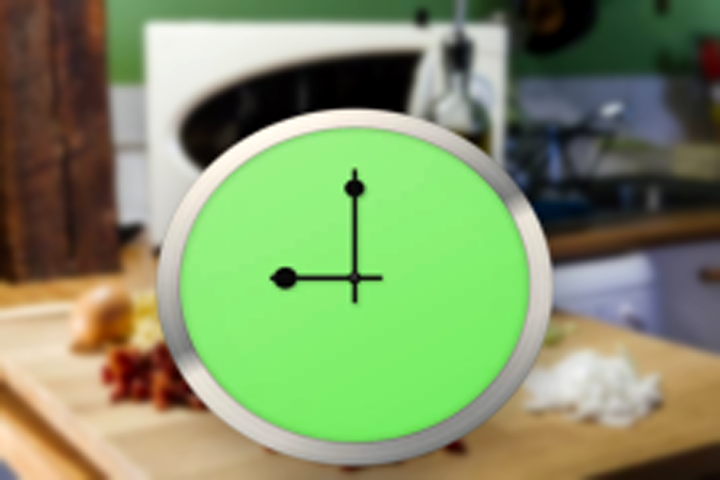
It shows 9,00
